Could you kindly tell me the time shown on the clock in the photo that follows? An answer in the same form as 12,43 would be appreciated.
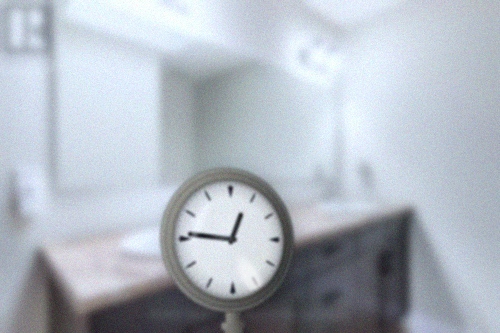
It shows 12,46
